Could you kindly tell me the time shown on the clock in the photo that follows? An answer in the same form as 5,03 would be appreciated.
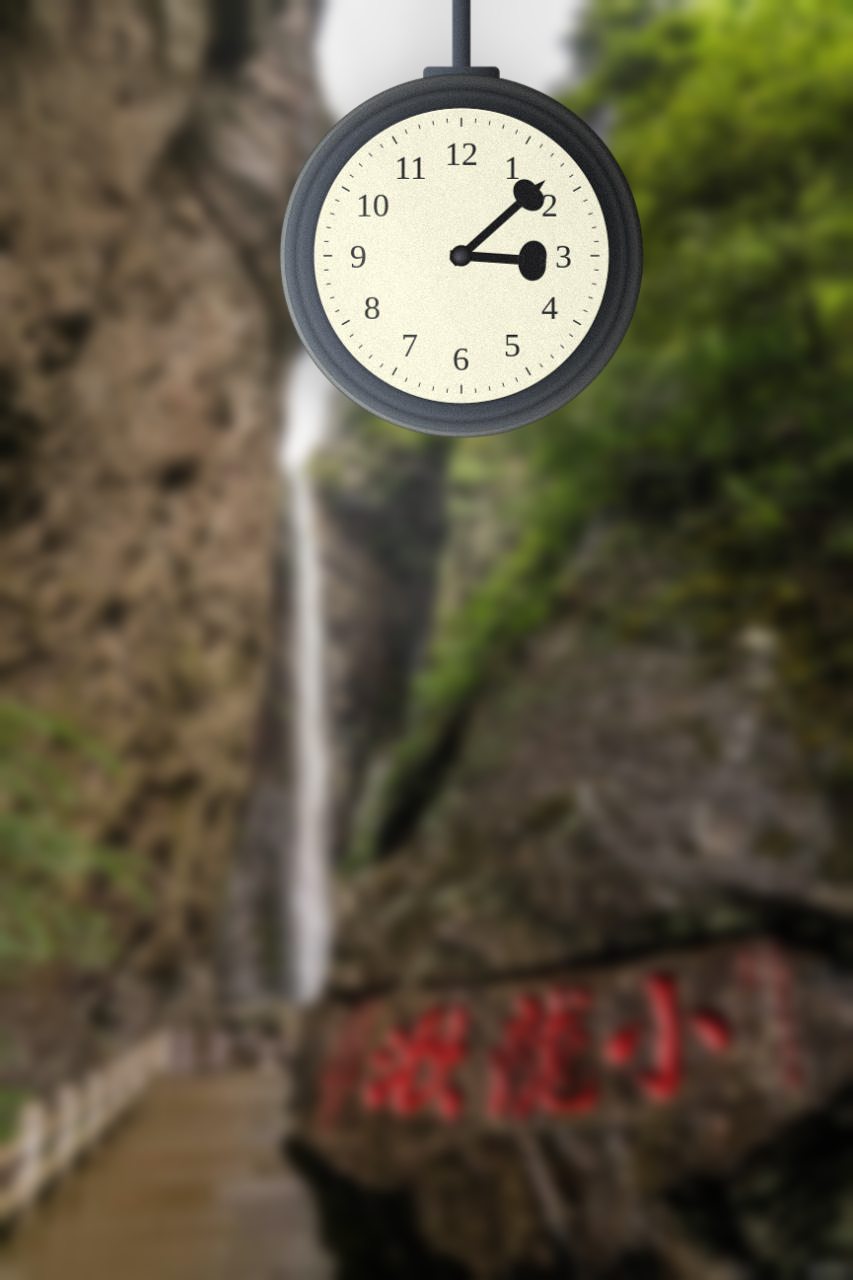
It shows 3,08
